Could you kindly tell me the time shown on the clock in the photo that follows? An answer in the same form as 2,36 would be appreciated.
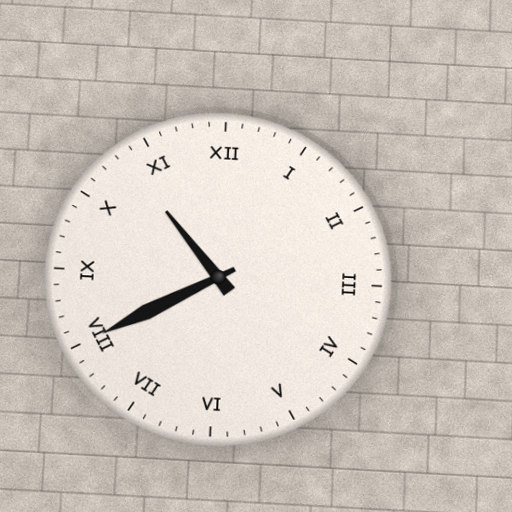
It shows 10,40
